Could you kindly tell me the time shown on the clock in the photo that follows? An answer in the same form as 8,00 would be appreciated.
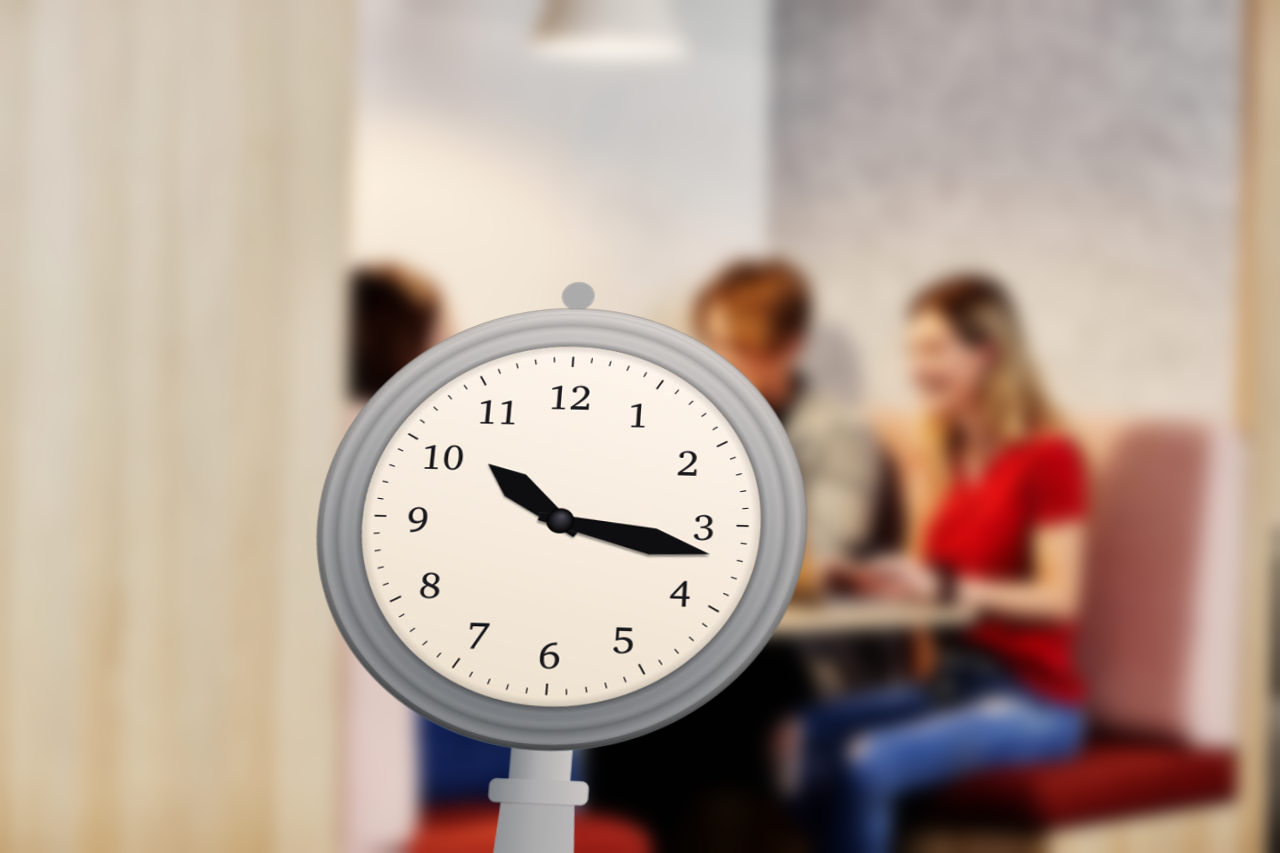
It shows 10,17
